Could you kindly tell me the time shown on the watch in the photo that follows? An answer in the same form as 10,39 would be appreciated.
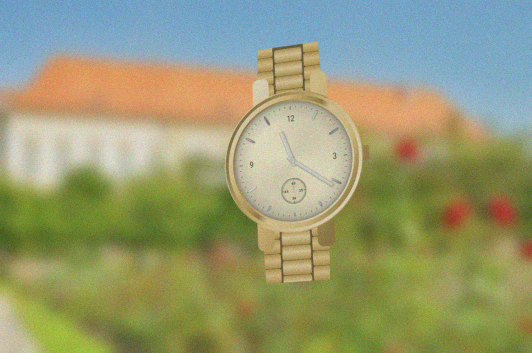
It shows 11,21
